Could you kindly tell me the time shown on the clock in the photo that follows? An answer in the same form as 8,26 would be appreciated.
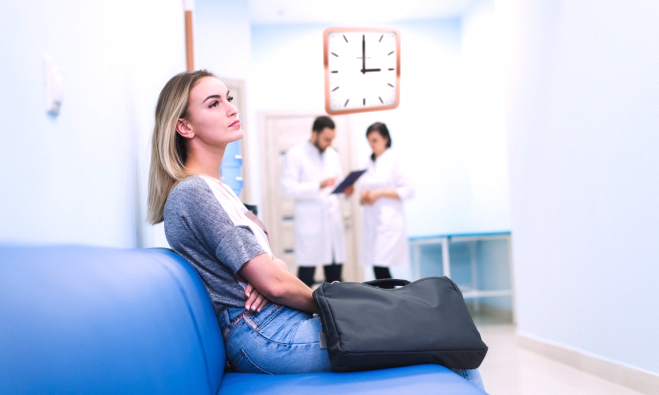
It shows 3,00
